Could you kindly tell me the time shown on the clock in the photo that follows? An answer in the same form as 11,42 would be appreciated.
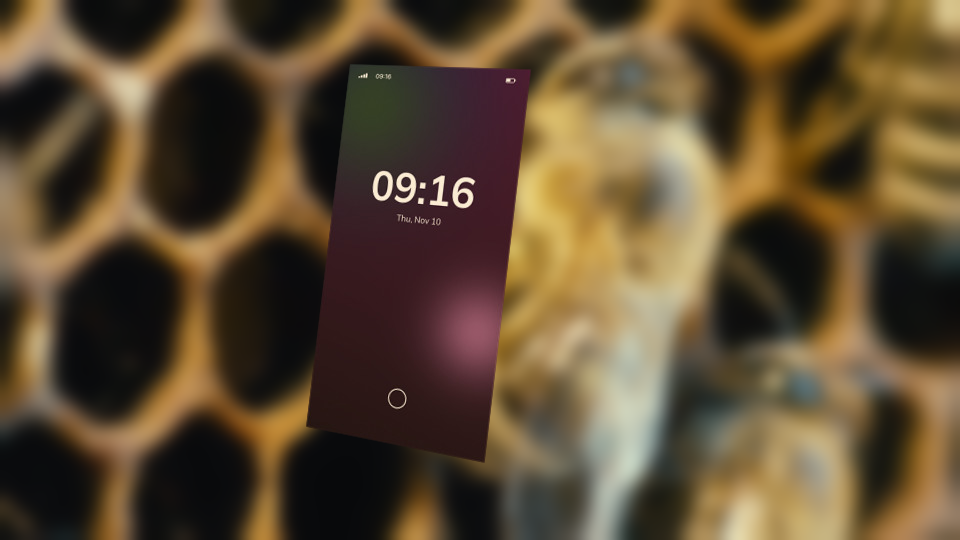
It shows 9,16
